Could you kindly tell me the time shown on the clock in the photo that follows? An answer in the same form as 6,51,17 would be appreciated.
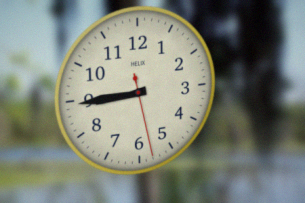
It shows 8,44,28
